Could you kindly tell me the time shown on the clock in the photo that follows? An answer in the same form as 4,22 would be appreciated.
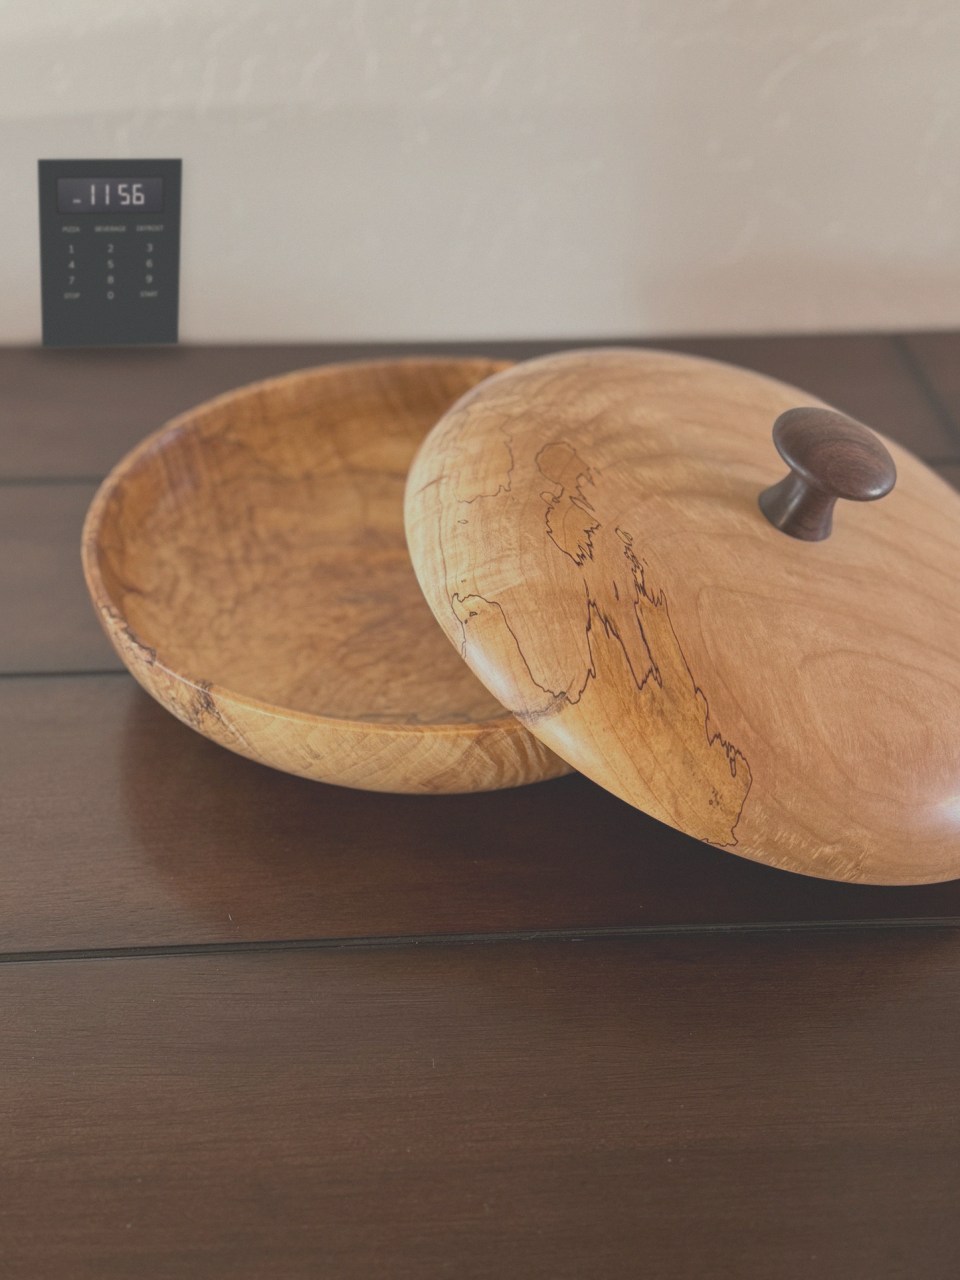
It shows 11,56
